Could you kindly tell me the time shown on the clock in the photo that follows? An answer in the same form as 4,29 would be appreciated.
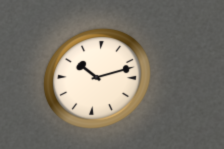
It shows 10,12
